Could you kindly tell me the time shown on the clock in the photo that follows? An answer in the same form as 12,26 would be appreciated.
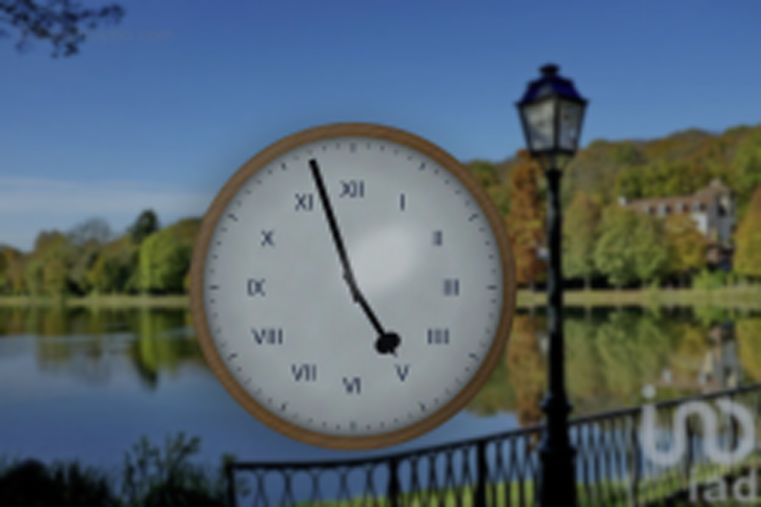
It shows 4,57
